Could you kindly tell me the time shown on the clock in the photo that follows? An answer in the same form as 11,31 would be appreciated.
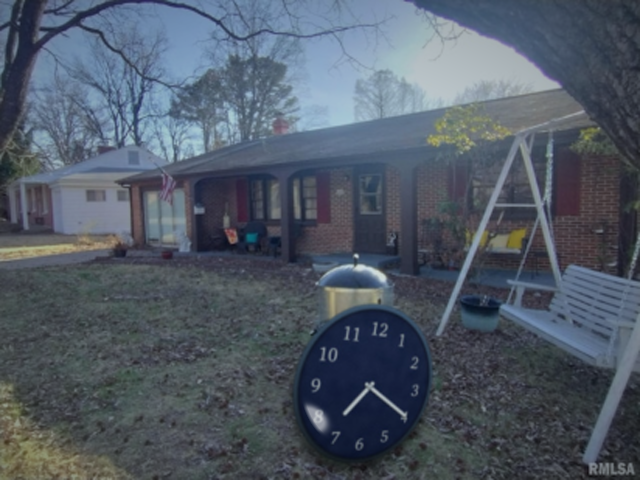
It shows 7,20
